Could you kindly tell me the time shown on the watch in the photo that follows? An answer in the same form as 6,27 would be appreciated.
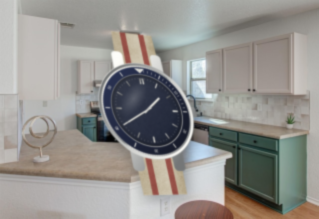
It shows 1,40
